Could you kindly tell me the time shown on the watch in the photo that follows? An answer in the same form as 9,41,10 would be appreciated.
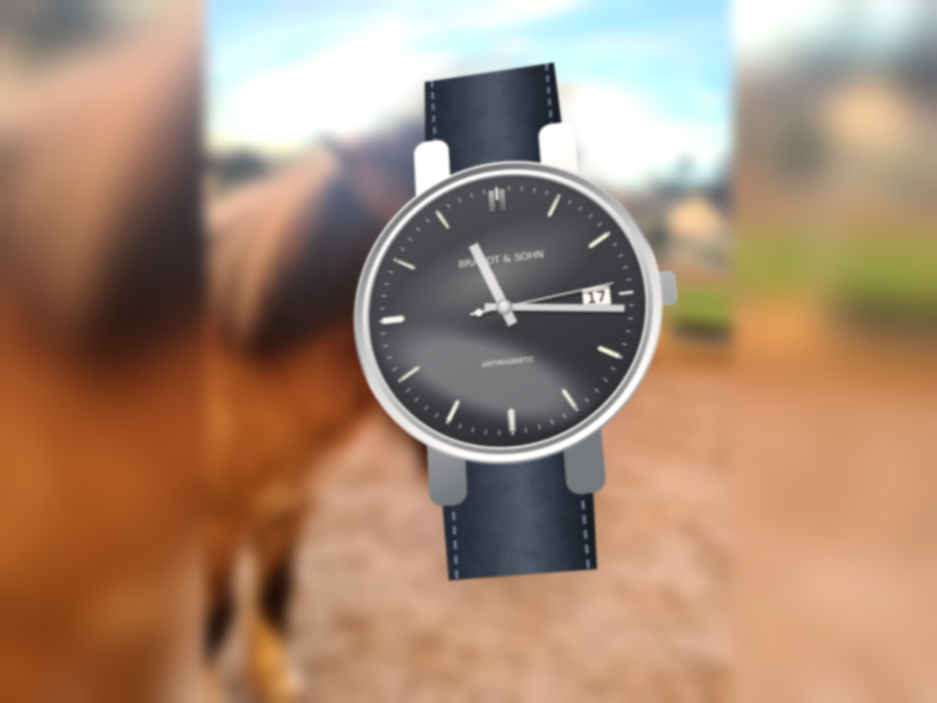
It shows 11,16,14
